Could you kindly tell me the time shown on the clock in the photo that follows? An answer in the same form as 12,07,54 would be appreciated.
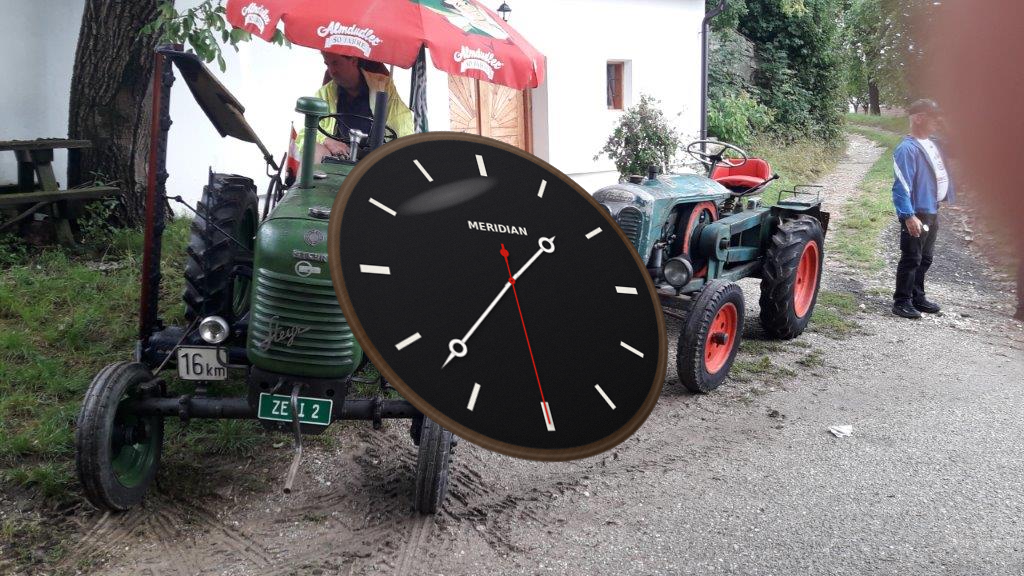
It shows 1,37,30
